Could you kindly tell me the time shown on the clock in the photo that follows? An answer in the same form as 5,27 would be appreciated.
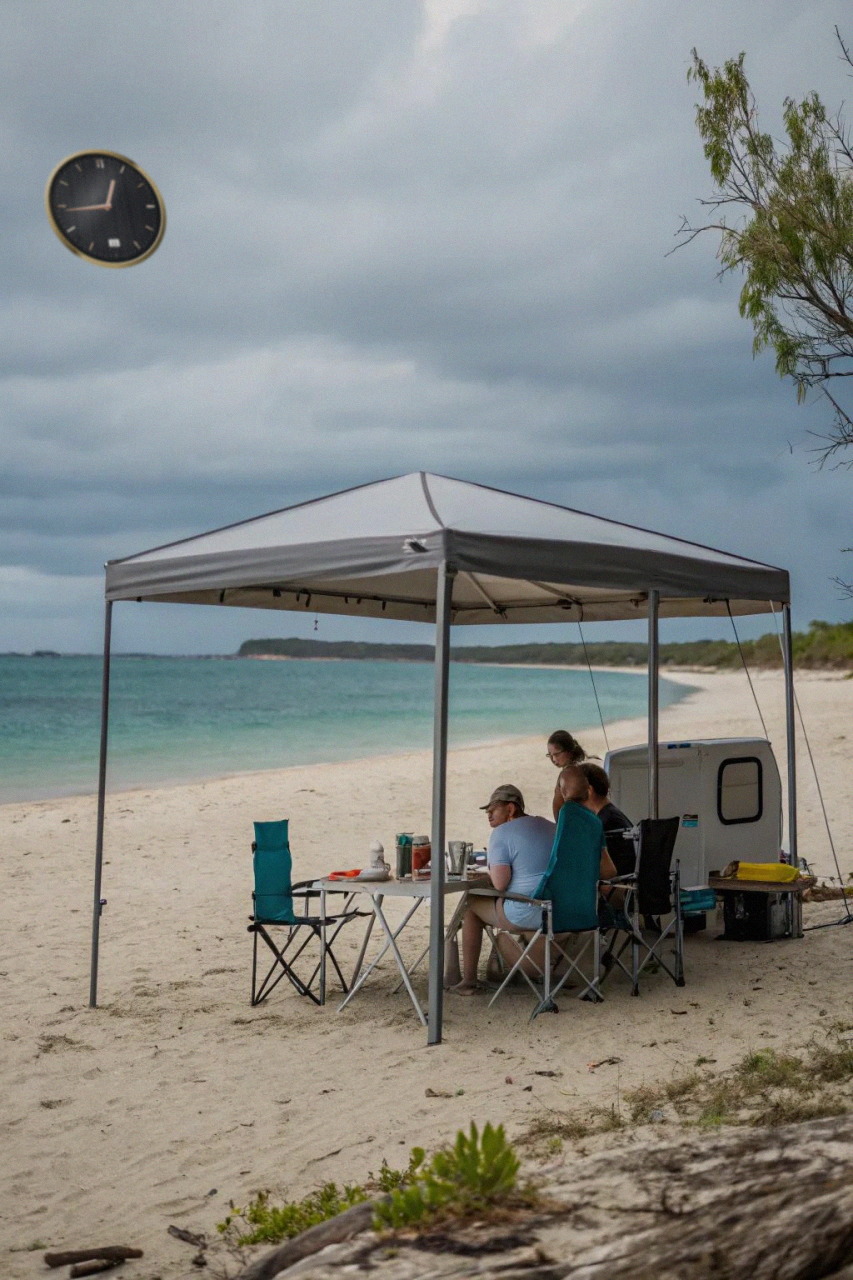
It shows 12,44
